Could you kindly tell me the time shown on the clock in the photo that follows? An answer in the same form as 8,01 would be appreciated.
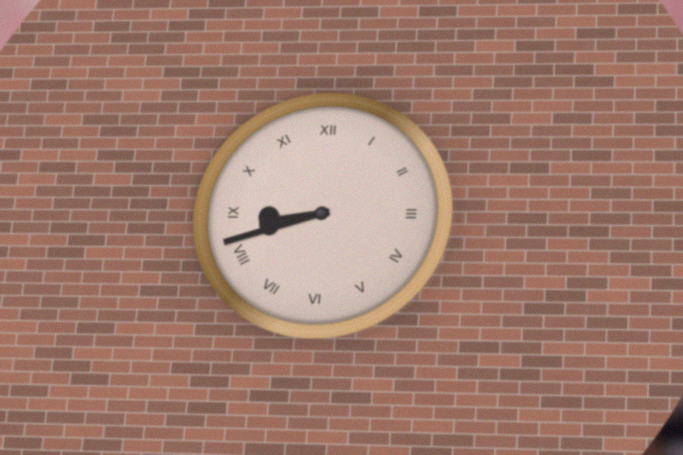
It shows 8,42
